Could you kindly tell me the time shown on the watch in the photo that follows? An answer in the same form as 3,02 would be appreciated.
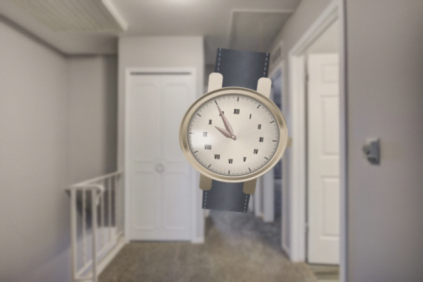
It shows 9,55
